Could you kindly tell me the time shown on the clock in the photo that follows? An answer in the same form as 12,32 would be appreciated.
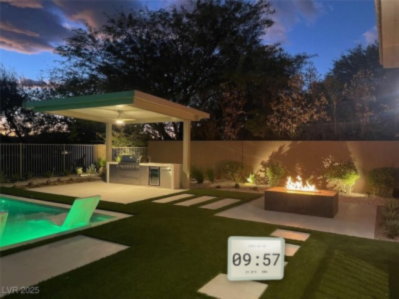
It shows 9,57
